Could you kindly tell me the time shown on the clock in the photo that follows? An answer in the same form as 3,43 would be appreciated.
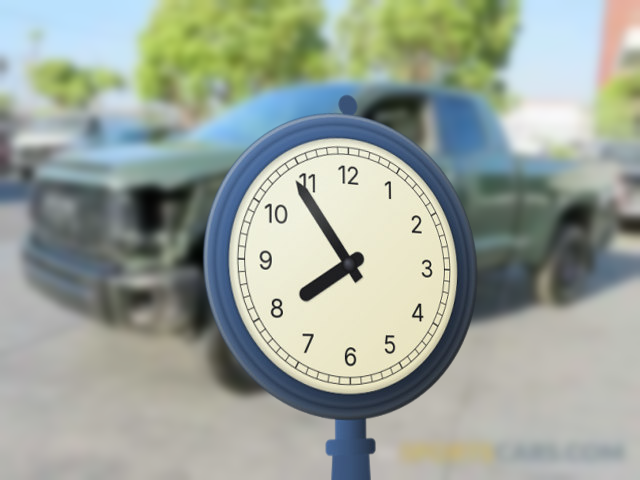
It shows 7,54
